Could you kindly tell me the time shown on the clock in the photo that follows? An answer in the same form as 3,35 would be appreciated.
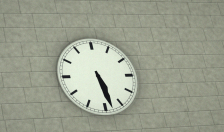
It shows 5,28
